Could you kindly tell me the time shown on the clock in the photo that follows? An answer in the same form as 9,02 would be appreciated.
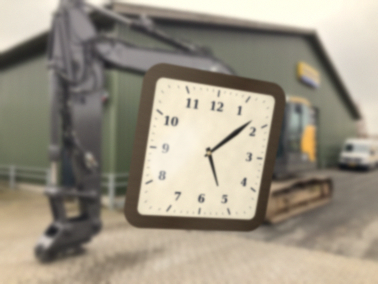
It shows 5,08
